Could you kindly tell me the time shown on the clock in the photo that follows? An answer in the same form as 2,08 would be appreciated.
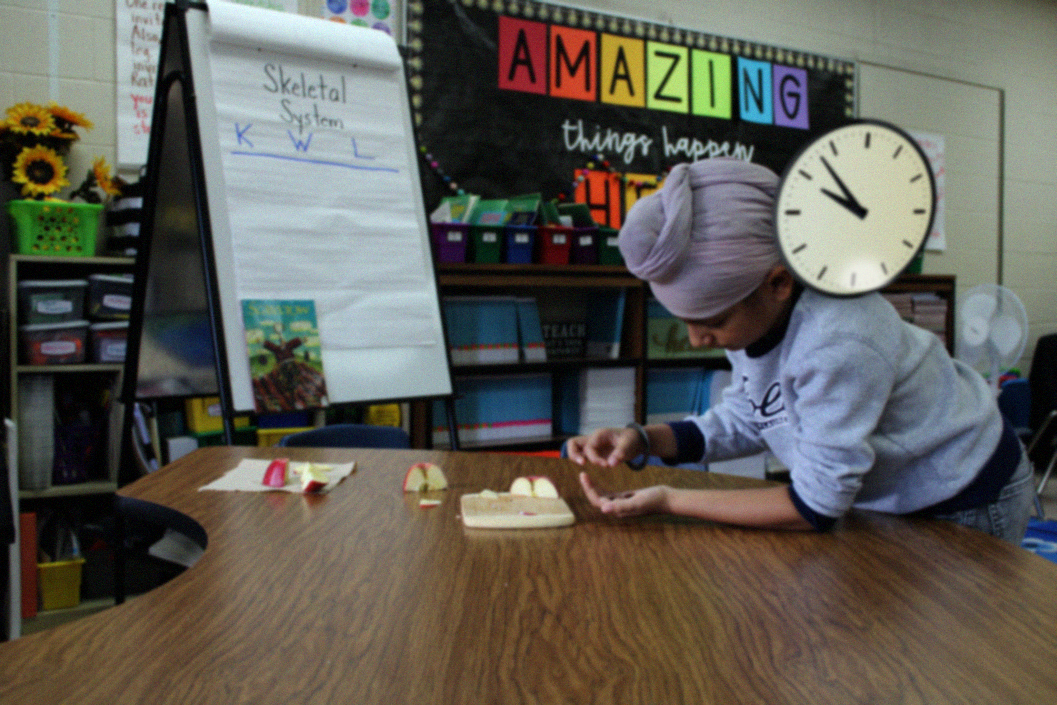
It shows 9,53
